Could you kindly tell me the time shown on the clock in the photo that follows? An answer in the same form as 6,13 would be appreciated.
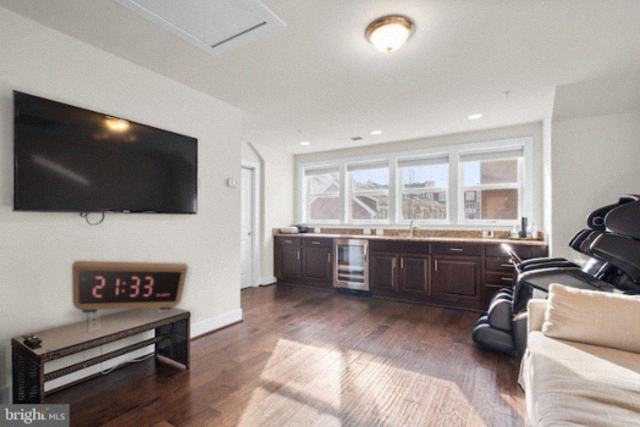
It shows 21,33
